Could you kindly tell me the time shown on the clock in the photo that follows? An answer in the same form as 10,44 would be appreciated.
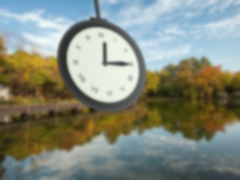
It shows 12,15
